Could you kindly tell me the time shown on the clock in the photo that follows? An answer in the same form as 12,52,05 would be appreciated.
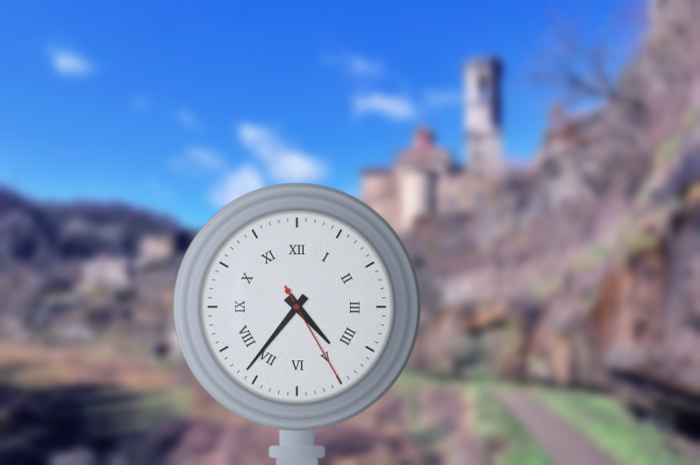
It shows 4,36,25
